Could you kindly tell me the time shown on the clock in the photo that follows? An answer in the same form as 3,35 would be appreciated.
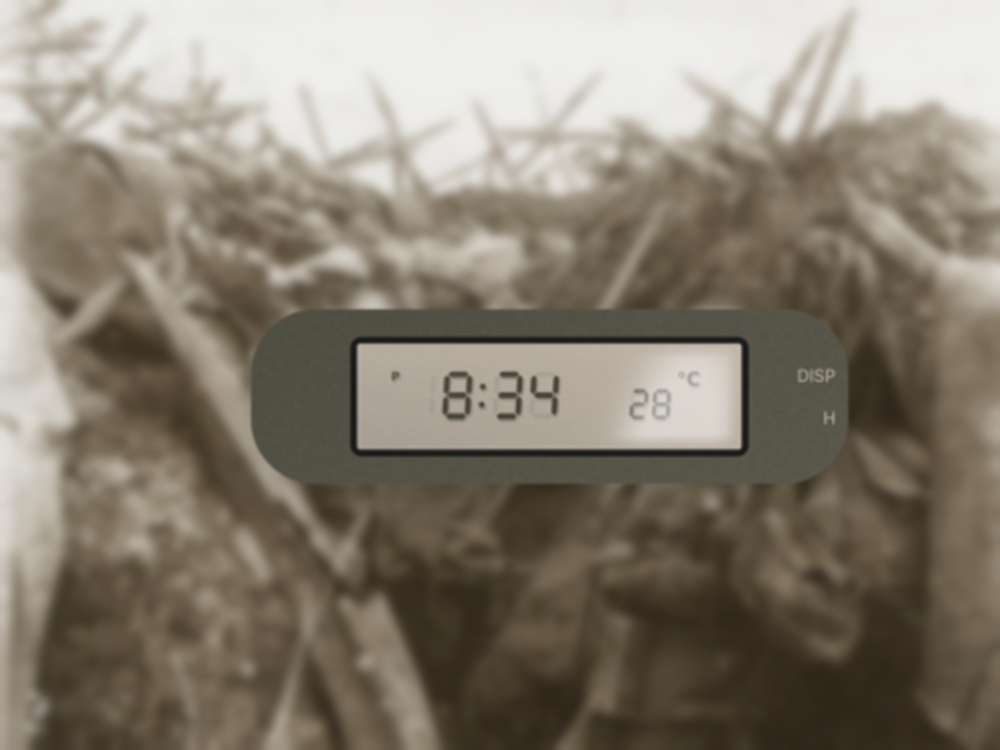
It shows 8,34
